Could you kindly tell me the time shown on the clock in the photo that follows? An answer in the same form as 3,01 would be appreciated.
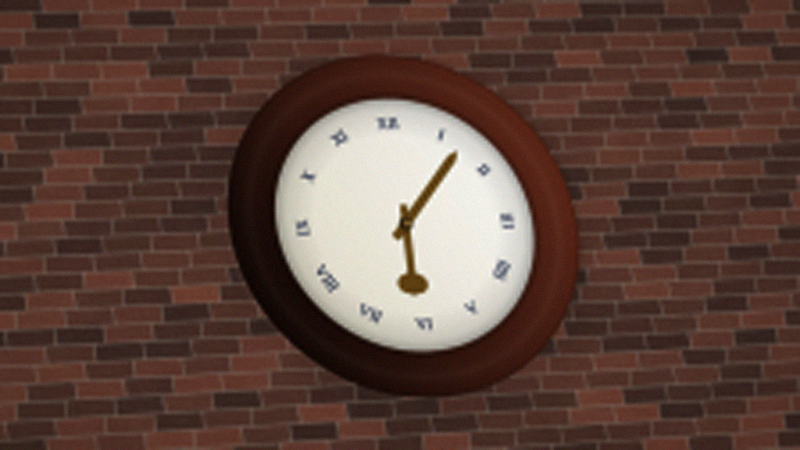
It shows 6,07
